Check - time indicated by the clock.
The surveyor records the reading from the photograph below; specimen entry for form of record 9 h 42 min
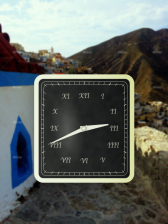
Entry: 2 h 41 min
